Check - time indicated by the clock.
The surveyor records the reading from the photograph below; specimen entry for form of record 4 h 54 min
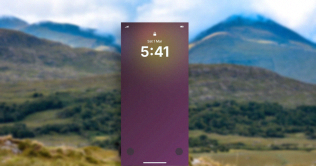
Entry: 5 h 41 min
